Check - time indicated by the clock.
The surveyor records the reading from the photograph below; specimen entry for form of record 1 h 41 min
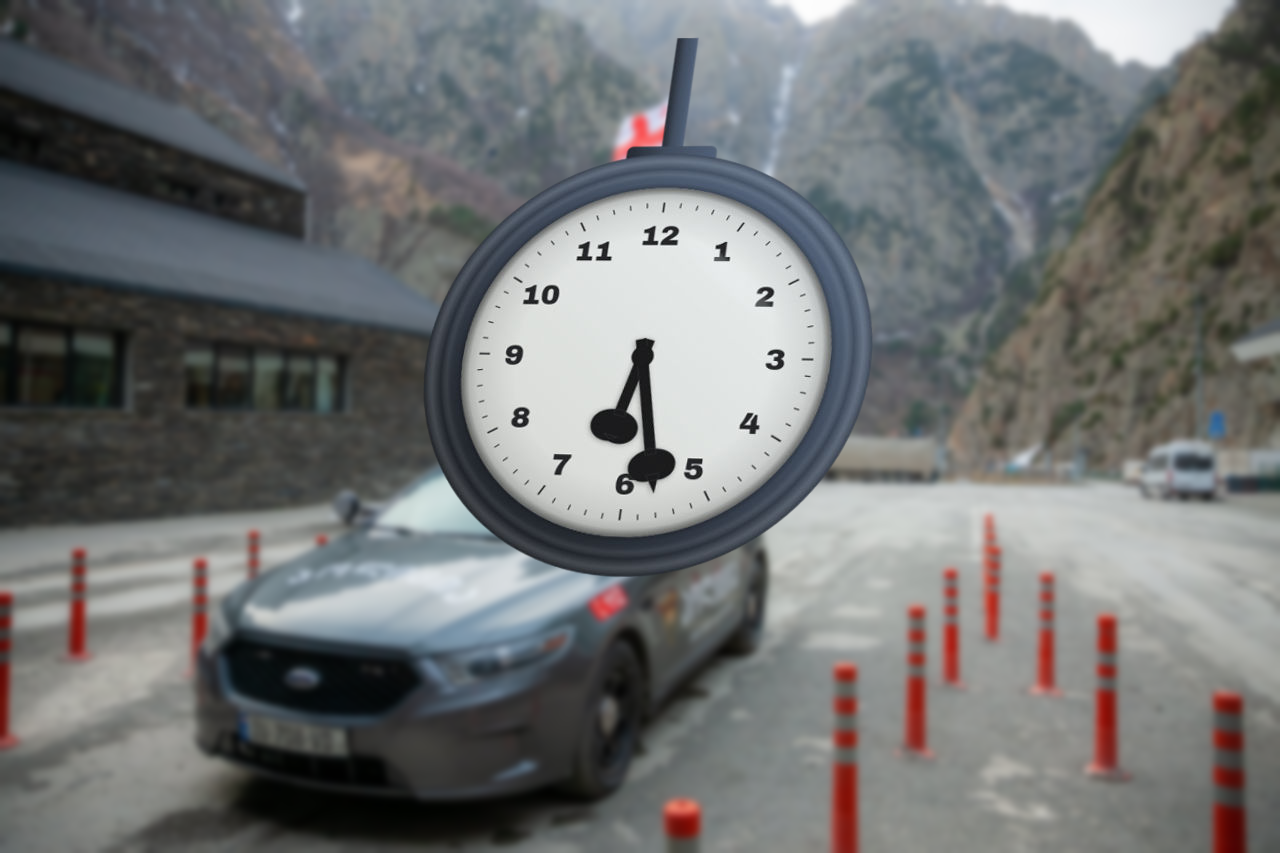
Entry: 6 h 28 min
